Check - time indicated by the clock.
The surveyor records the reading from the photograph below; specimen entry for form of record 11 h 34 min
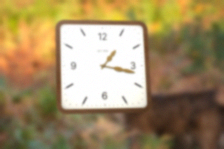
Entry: 1 h 17 min
